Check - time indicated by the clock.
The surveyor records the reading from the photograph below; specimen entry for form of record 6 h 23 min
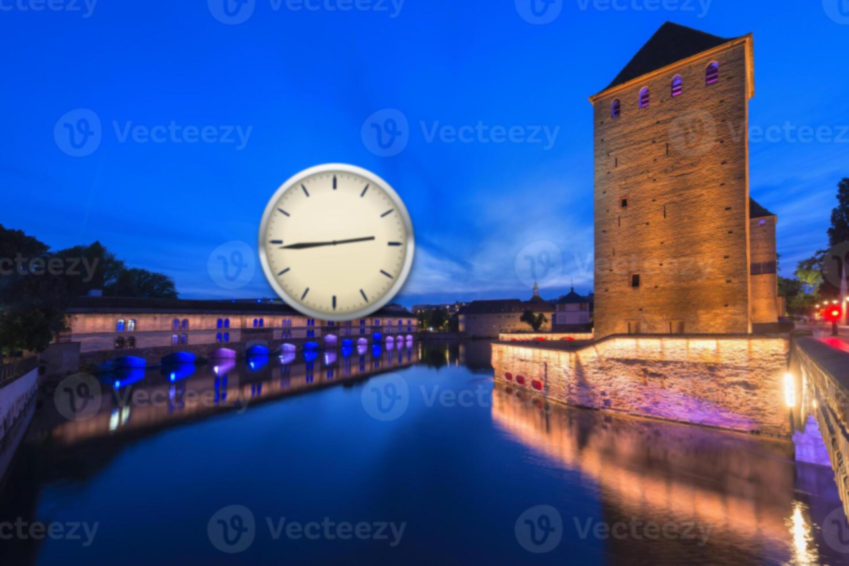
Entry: 2 h 44 min
